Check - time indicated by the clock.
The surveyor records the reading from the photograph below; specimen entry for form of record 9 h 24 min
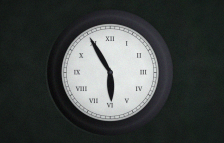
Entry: 5 h 55 min
